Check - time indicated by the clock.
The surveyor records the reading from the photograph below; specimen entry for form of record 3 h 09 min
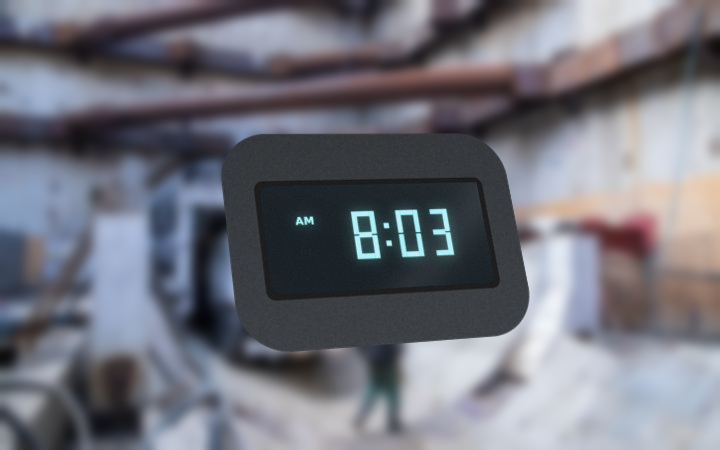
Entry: 8 h 03 min
